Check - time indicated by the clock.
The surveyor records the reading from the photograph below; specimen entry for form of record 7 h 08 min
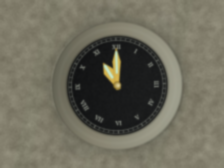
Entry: 11 h 00 min
